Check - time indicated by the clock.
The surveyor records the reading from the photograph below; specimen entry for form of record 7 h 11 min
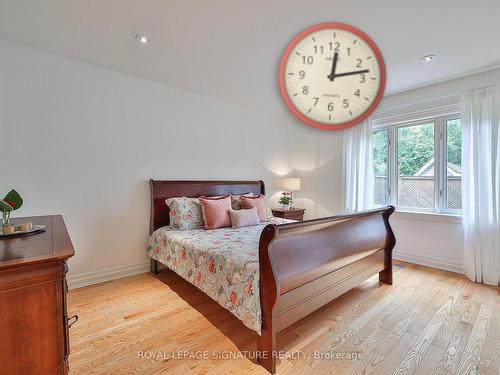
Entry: 12 h 13 min
